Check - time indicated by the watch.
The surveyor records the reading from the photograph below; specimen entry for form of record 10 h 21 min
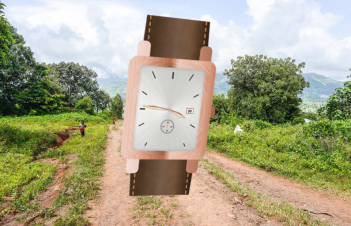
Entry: 3 h 46 min
